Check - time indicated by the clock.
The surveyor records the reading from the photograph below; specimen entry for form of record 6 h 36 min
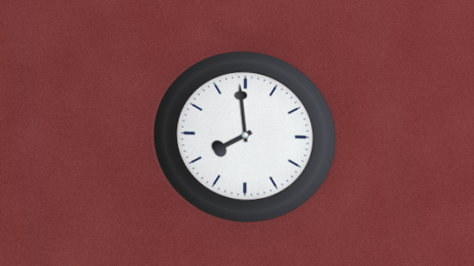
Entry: 7 h 59 min
